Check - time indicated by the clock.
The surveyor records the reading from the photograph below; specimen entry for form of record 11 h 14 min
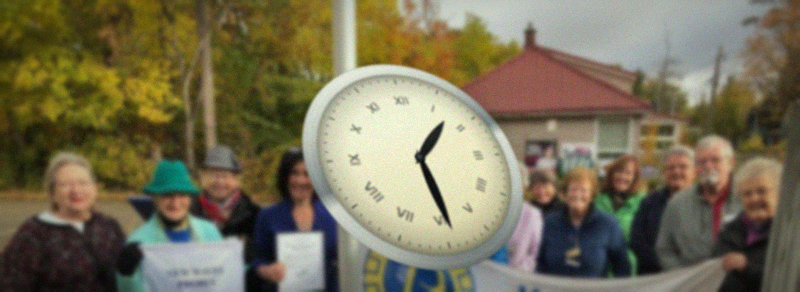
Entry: 1 h 29 min
